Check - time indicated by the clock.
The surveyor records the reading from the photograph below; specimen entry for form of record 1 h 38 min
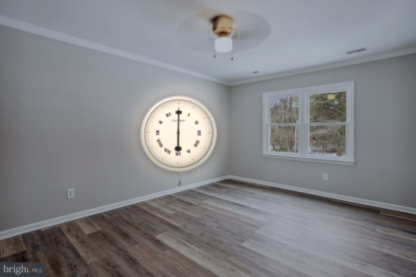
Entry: 6 h 00 min
